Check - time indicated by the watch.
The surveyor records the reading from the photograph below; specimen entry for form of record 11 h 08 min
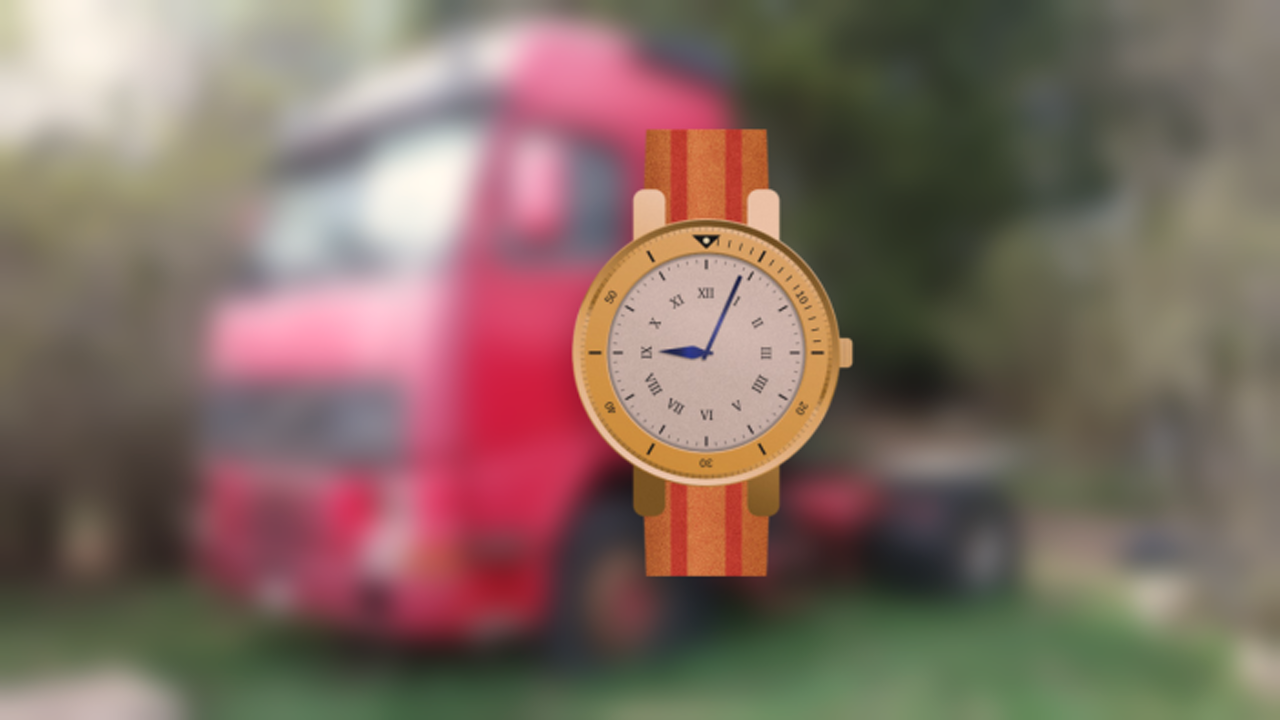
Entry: 9 h 04 min
